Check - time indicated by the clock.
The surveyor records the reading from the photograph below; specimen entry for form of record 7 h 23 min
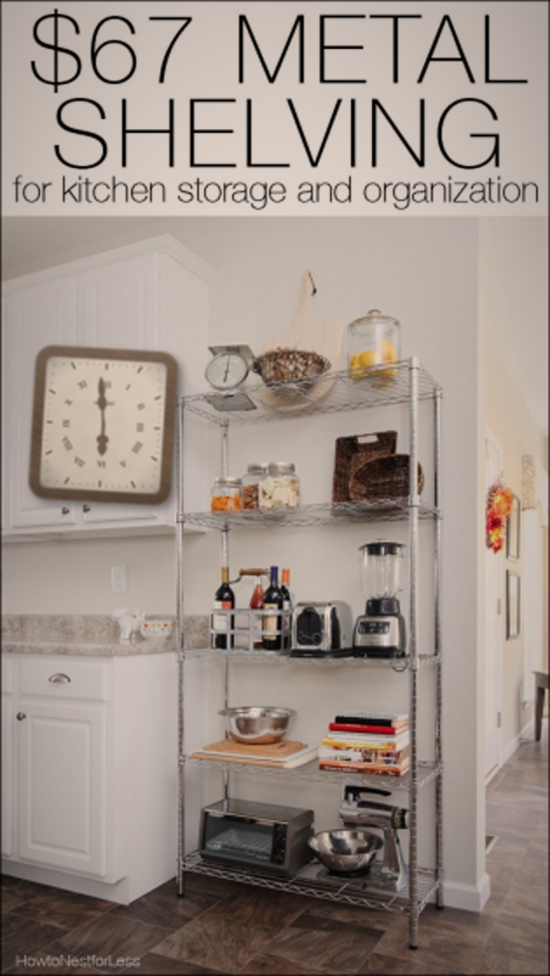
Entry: 5 h 59 min
